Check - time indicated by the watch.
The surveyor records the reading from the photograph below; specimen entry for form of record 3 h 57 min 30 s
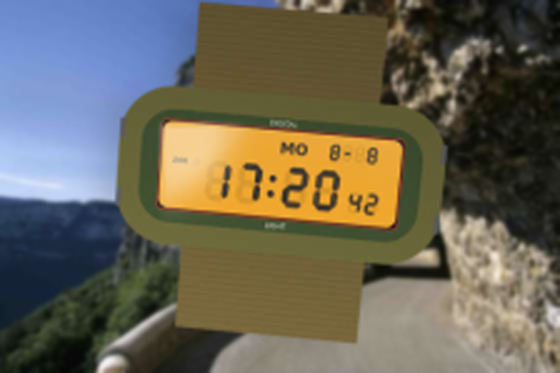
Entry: 17 h 20 min 42 s
